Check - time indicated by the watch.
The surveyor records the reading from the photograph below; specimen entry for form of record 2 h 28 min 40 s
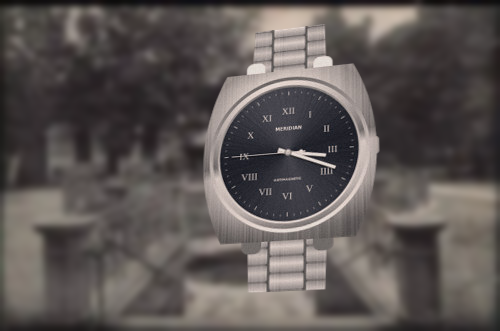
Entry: 3 h 18 min 45 s
